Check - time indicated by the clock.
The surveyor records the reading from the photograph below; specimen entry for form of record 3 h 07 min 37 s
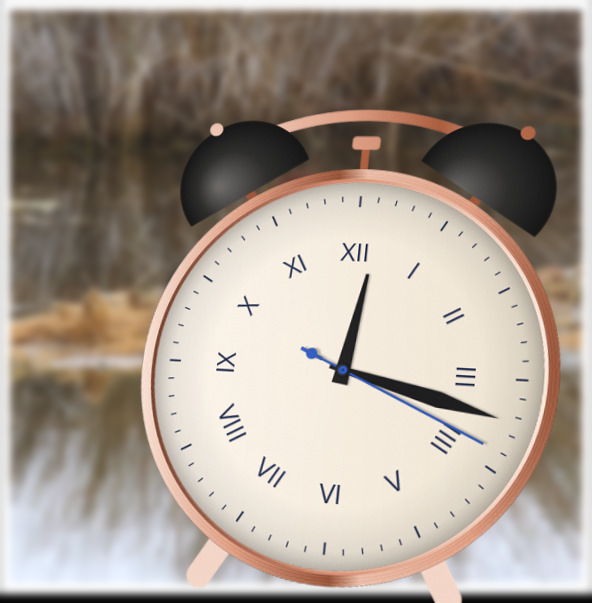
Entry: 12 h 17 min 19 s
